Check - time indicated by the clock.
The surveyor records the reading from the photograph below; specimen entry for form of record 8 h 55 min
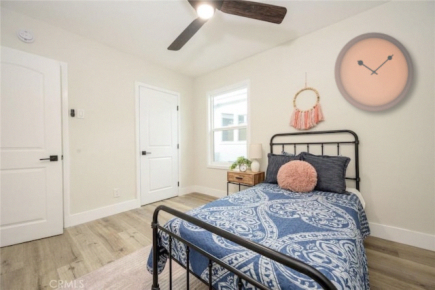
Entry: 10 h 08 min
